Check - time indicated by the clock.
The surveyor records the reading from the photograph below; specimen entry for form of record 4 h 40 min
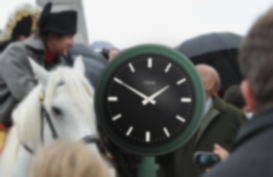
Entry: 1 h 50 min
